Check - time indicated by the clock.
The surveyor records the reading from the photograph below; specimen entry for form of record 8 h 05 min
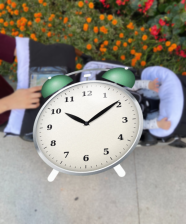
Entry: 10 h 09 min
